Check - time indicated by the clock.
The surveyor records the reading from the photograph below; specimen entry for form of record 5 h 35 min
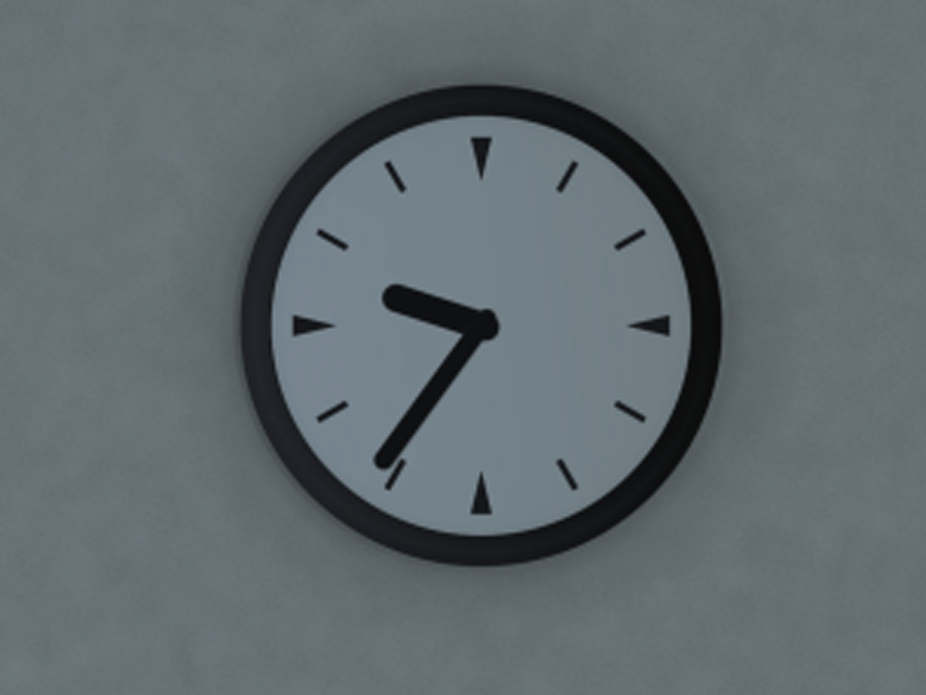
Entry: 9 h 36 min
